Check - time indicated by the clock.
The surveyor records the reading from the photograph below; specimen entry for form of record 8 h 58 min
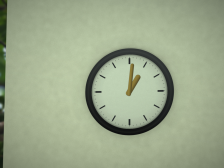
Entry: 1 h 01 min
